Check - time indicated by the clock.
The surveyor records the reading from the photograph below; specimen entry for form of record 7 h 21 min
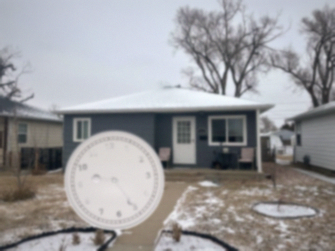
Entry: 9 h 25 min
